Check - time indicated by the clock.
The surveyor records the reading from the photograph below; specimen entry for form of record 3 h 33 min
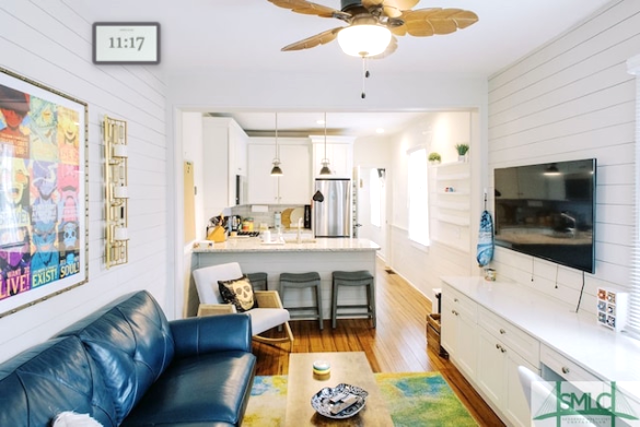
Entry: 11 h 17 min
